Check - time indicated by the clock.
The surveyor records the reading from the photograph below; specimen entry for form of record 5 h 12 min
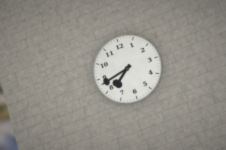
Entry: 7 h 43 min
